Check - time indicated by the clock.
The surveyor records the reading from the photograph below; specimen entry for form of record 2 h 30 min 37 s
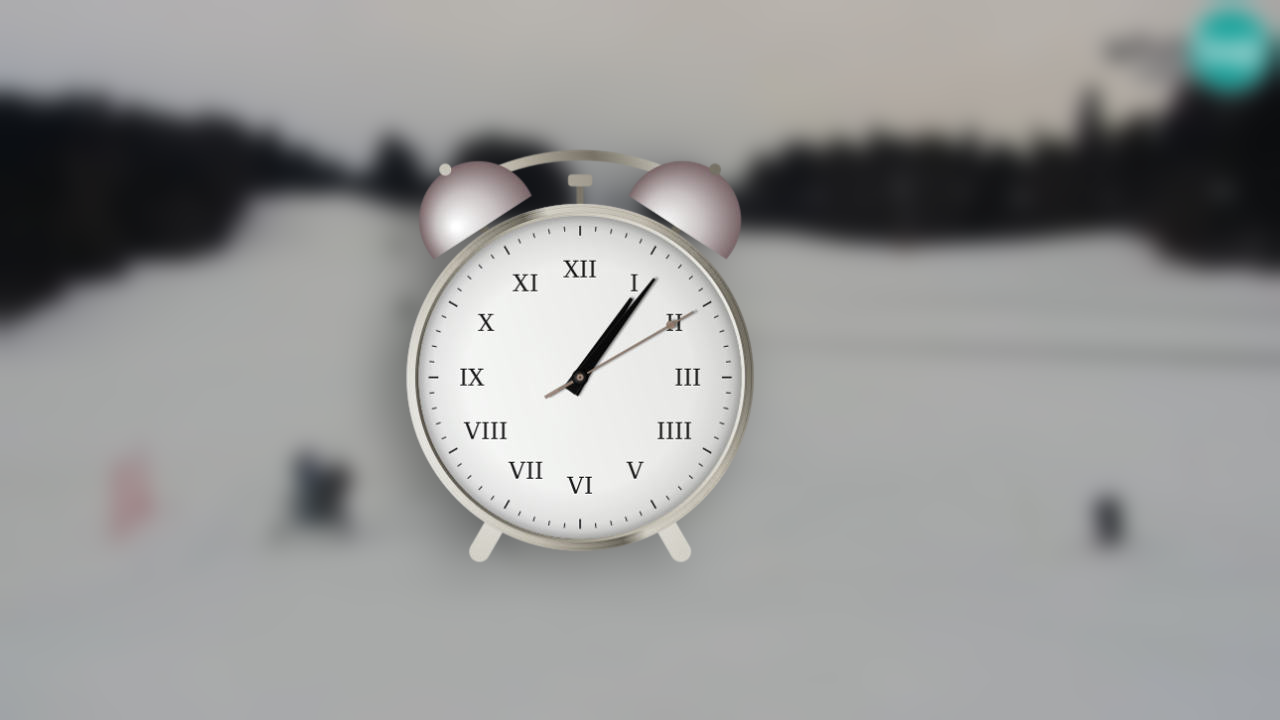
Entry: 1 h 06 min 10 s
